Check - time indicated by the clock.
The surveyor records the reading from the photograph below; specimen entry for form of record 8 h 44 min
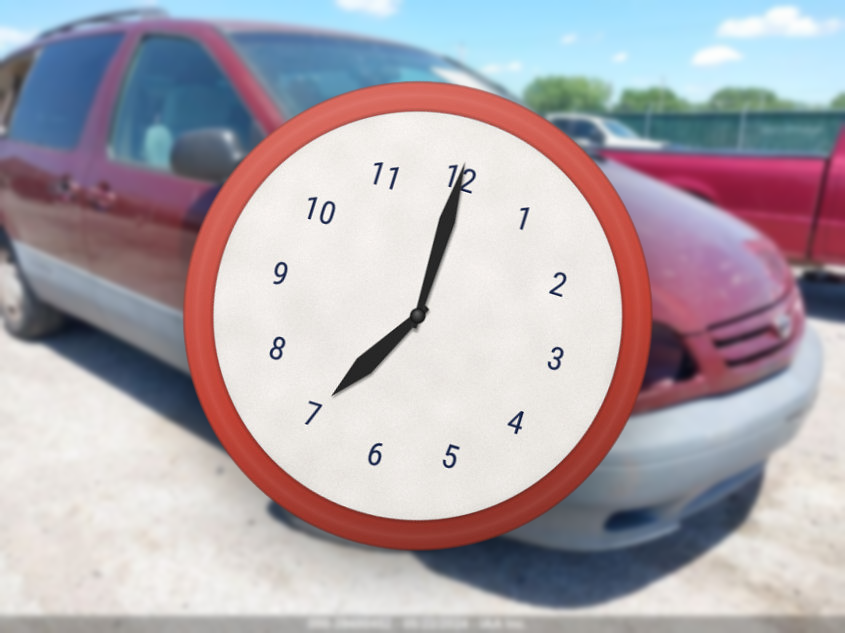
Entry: 7 h 00 min
